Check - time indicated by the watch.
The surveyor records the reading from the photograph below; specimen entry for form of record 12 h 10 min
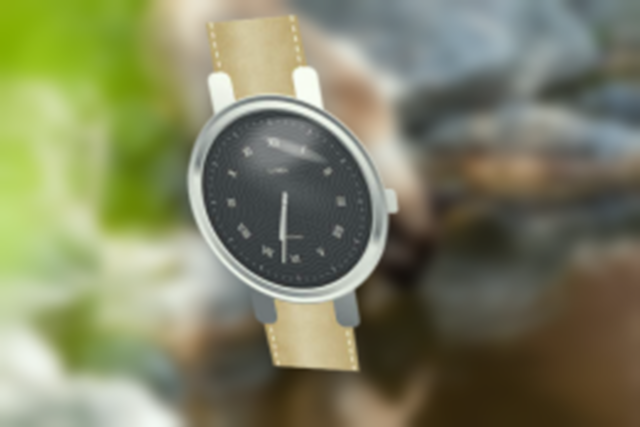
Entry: 6 h 32 min
